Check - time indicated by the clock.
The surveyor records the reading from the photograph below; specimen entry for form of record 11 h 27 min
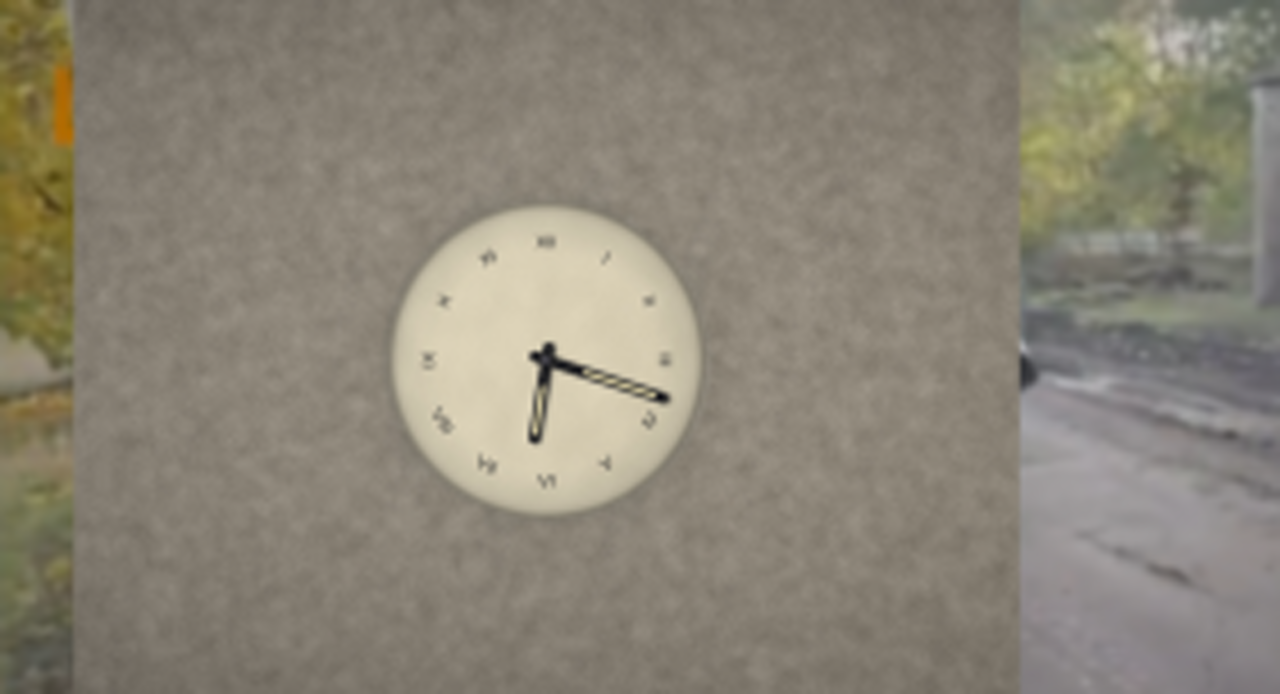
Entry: 6 h 18 min
